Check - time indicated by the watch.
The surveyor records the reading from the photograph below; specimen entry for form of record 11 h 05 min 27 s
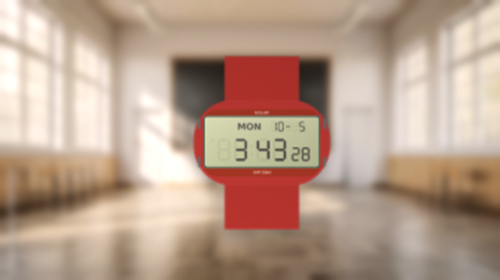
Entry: 3 h 43 min 28 s
